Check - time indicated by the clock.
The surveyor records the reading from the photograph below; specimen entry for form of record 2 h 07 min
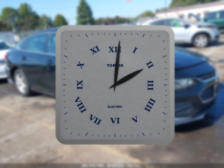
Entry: 2 h 01 min
